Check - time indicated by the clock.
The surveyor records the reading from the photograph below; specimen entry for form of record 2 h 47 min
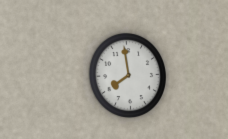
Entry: 7 h 59 min
